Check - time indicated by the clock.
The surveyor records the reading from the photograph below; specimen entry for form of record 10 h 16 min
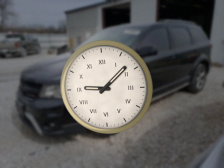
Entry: 9 h 08 min
